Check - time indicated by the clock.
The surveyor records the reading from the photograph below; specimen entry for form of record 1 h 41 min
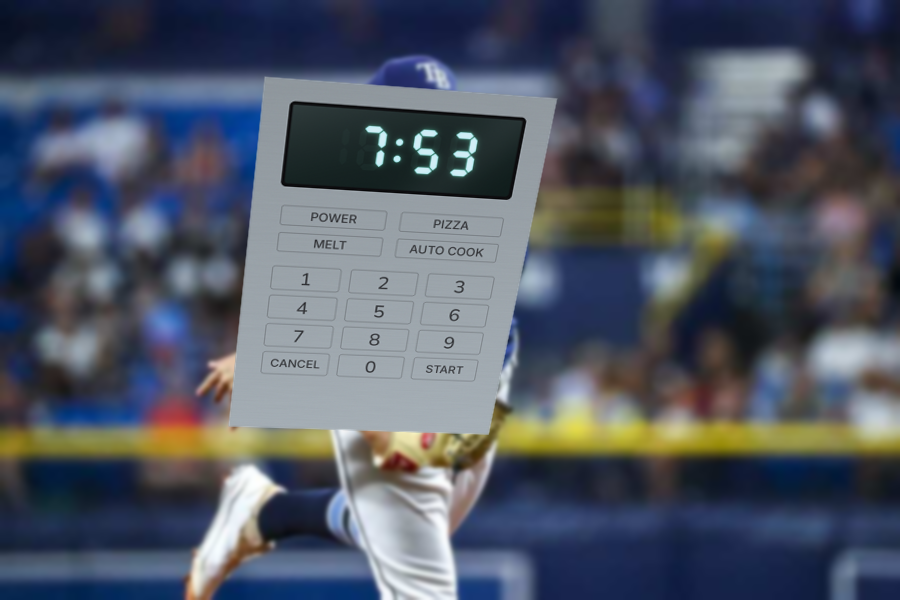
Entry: 7 h 53 min
